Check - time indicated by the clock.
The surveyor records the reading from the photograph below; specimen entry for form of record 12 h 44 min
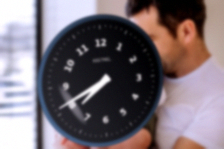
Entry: 7 h 41 min
